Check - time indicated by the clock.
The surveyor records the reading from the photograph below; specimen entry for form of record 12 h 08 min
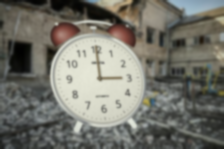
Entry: 3 h 00 min
